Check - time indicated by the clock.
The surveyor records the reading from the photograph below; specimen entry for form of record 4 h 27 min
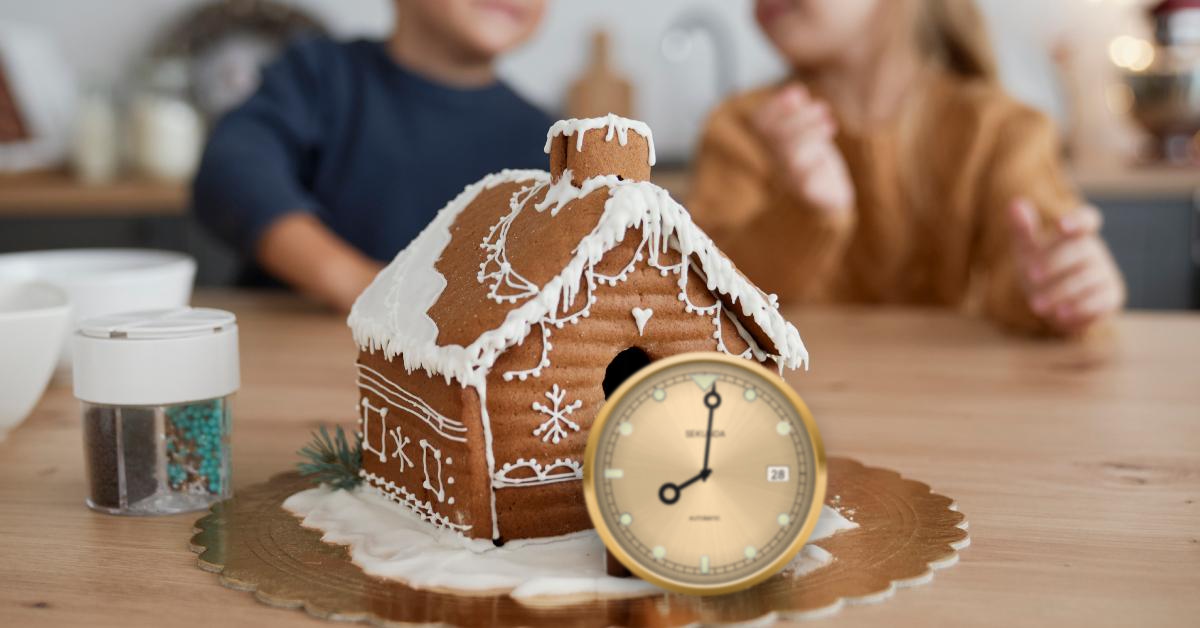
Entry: 8 h 01 min
